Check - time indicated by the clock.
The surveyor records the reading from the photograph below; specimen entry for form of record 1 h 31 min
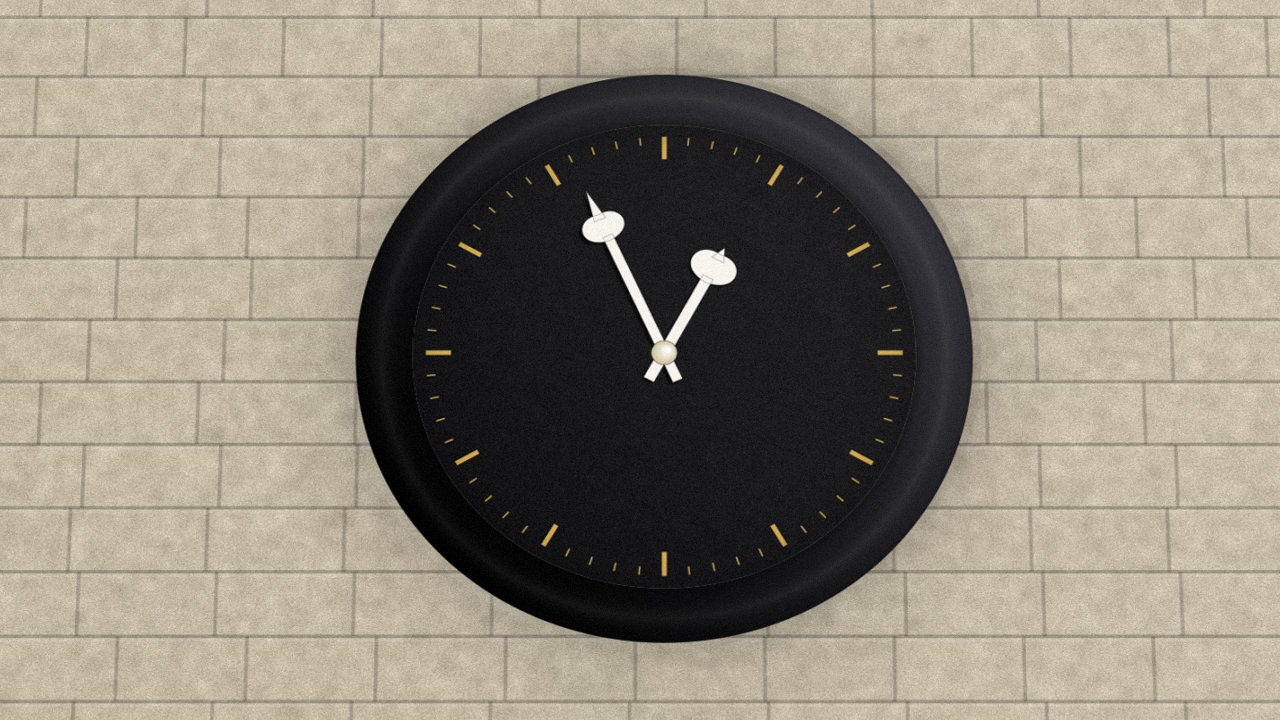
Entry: 12 h 56 min
